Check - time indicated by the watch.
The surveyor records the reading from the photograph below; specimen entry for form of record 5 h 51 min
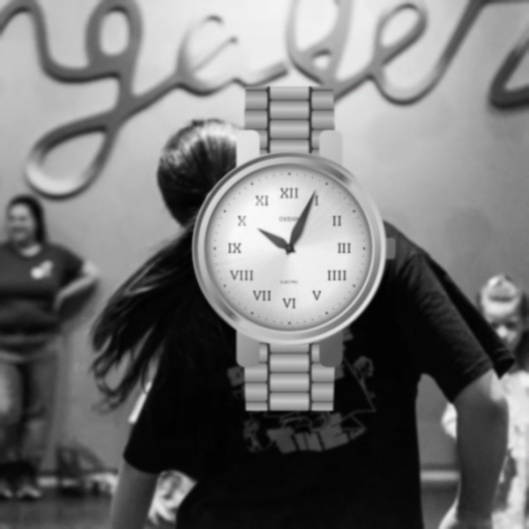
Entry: 10 h 04 min
